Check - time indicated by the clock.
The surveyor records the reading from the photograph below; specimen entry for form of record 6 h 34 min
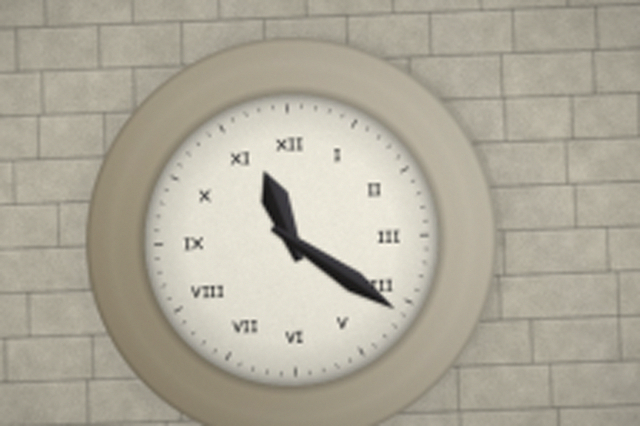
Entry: 11 h 21 min
